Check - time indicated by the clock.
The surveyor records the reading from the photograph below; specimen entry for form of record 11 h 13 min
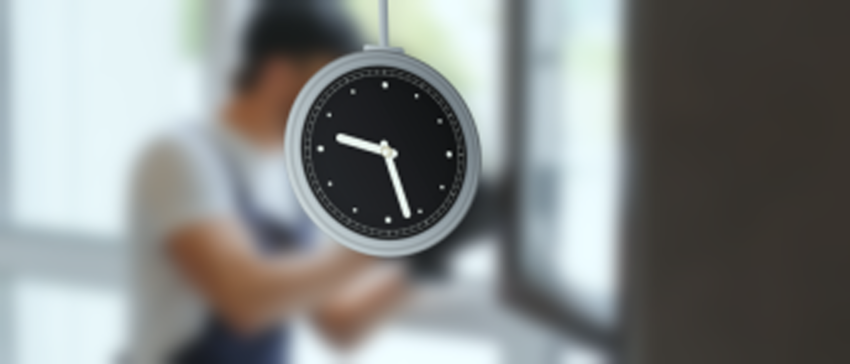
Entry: 9 h 27 min
